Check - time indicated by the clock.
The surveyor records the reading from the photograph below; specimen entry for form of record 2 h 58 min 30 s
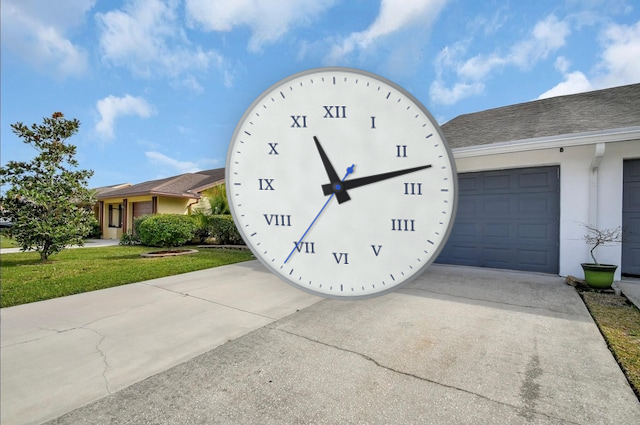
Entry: 11 h 12 min 36 s
